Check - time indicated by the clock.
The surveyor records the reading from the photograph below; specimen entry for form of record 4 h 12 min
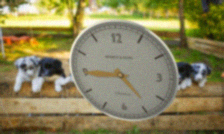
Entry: 4 h 45 min
